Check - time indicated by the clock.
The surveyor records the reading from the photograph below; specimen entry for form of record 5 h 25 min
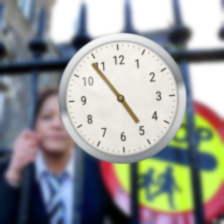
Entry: 4 h 54 min
